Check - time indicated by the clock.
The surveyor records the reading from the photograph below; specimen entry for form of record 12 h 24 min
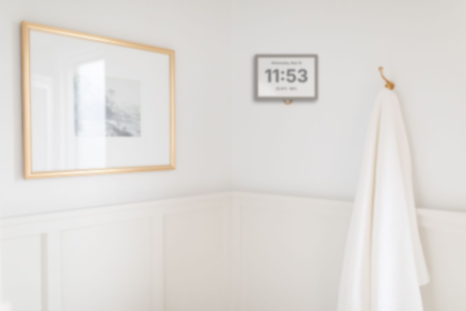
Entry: 11 h 53 min
